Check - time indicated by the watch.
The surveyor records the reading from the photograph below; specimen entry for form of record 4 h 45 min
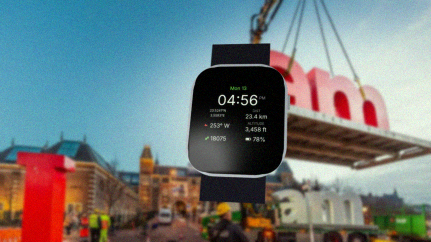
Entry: 4 h 56 min
